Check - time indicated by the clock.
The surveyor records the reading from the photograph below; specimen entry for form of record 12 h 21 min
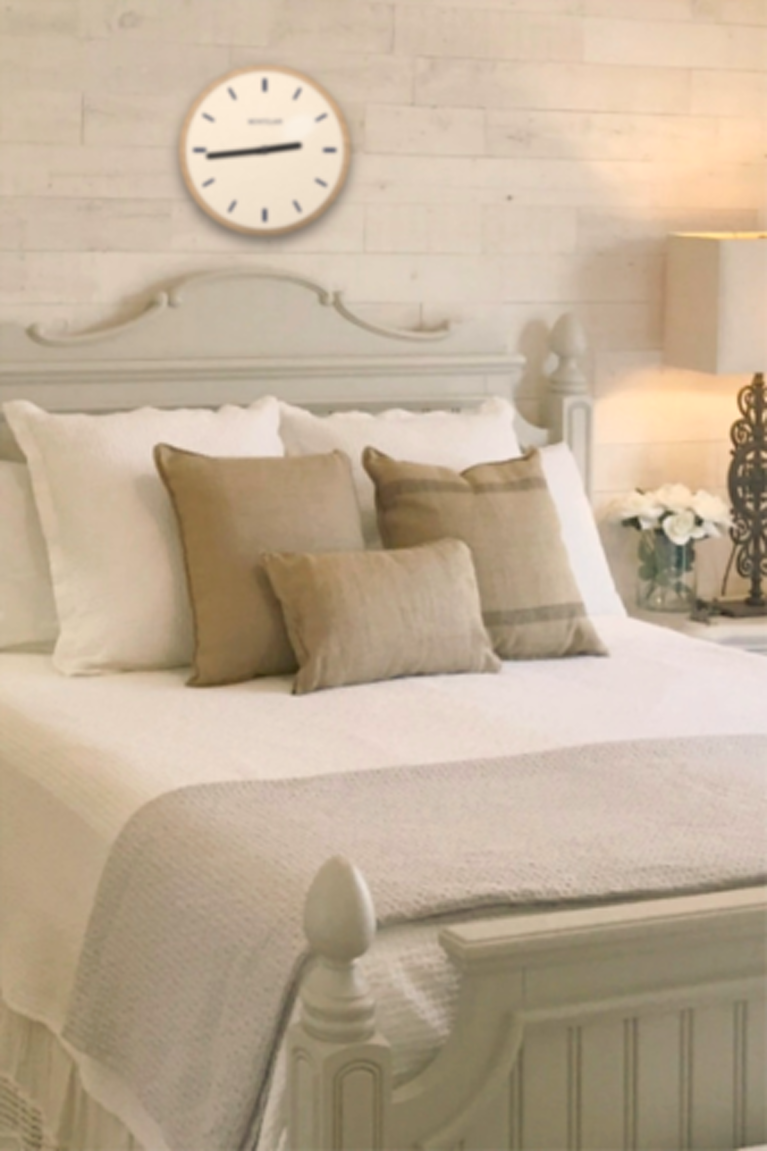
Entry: 2 h 44 min
